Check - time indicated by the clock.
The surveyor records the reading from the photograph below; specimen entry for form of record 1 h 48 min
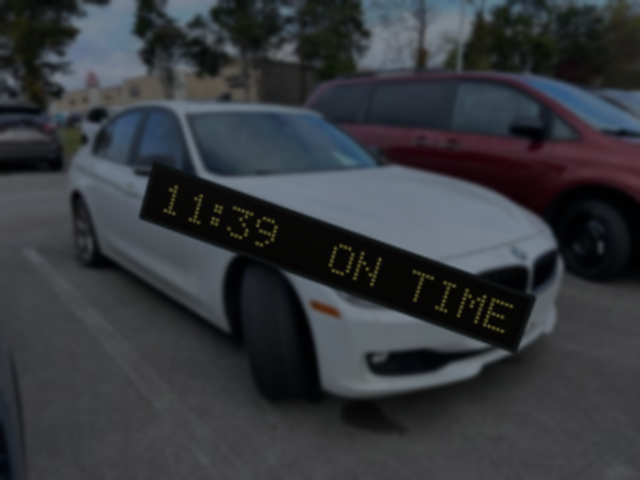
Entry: 11 h 39 min
